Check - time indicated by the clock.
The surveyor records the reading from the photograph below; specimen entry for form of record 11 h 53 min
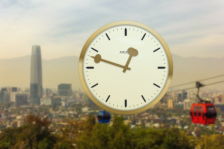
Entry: 12 h 48 min
